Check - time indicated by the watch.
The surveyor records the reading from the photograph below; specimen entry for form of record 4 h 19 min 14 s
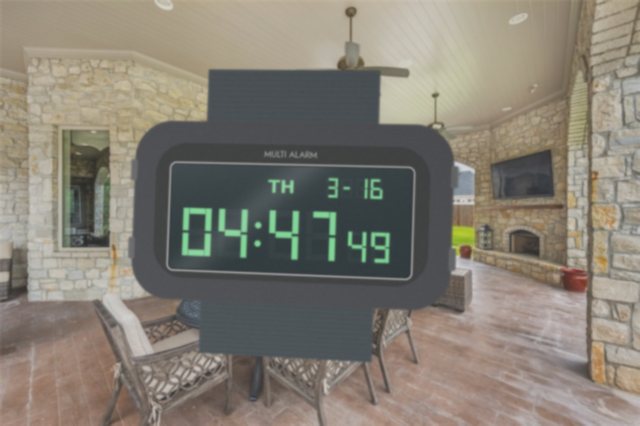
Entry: 4 h 47 min 49 s
